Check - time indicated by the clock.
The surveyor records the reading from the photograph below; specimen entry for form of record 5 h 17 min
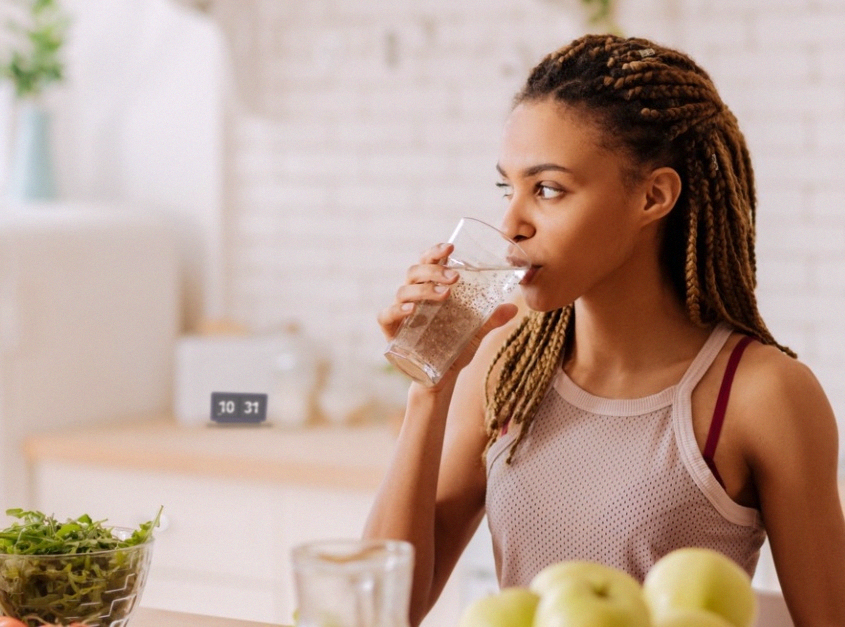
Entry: 10 h 31 min
